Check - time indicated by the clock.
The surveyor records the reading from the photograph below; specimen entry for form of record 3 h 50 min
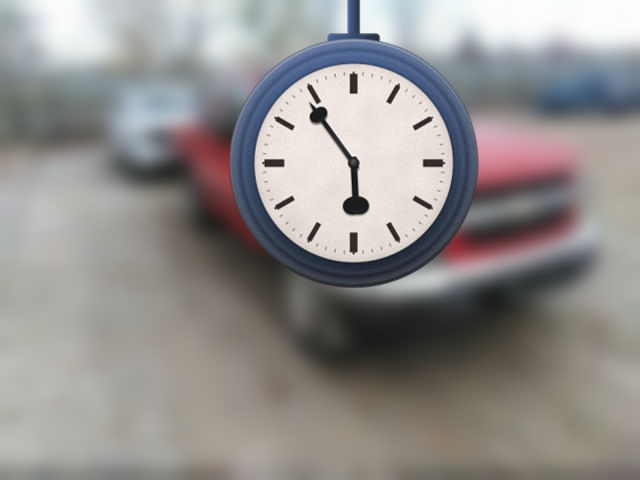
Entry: 5 h 54 min
